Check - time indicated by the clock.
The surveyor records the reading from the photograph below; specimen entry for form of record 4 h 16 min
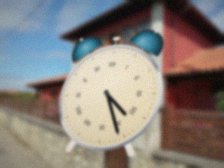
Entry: 4 h 26 min
